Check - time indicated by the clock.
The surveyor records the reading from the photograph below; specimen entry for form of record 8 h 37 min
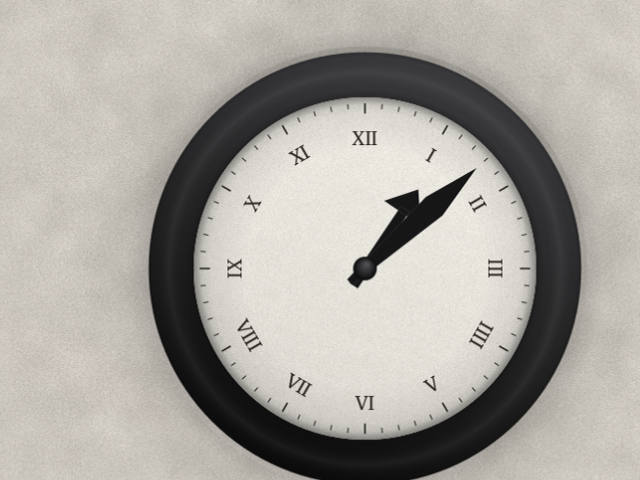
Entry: 1 h 08 min
